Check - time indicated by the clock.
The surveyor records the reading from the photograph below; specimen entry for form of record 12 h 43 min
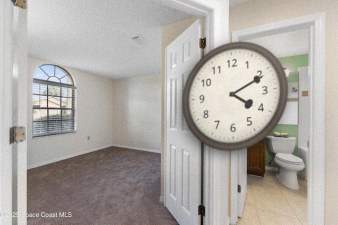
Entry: 4 h 11 min
